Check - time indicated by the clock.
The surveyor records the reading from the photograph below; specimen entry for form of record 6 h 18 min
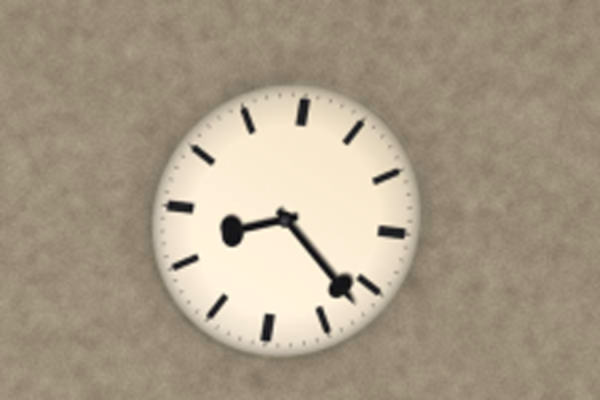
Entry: 8 h 22 min
